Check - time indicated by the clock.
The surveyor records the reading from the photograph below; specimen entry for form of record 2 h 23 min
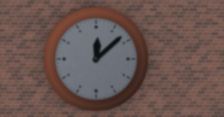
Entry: 12 h 08 min
